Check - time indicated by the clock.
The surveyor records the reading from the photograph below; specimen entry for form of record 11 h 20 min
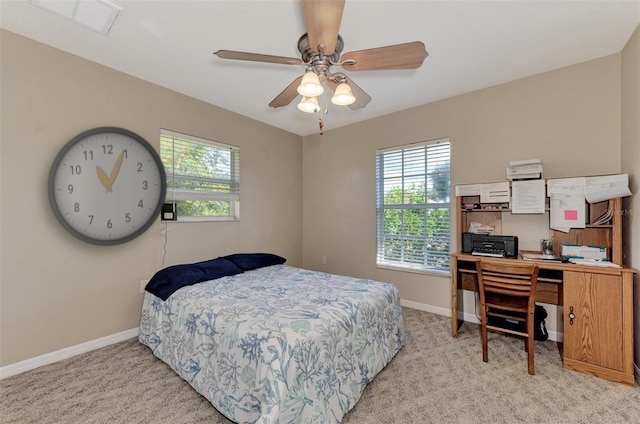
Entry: 11 h 04 min
